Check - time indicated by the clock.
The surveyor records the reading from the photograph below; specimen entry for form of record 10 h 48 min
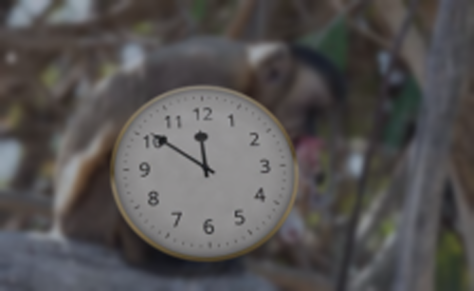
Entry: 11 h 51 min
